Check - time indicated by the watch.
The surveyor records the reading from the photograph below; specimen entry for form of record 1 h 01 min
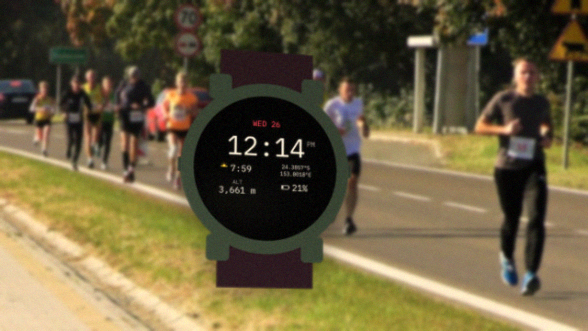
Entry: 12 h 14 min
